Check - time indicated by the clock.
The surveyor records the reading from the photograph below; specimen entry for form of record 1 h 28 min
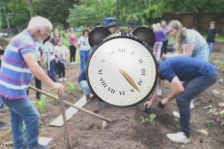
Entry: 4 h 23 min
